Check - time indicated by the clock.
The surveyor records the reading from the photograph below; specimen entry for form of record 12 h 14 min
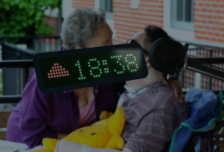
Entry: 18 h 38 min
